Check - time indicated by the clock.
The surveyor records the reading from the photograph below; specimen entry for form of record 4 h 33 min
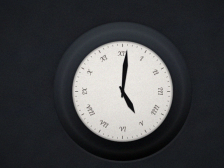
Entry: 5 h 01 min
